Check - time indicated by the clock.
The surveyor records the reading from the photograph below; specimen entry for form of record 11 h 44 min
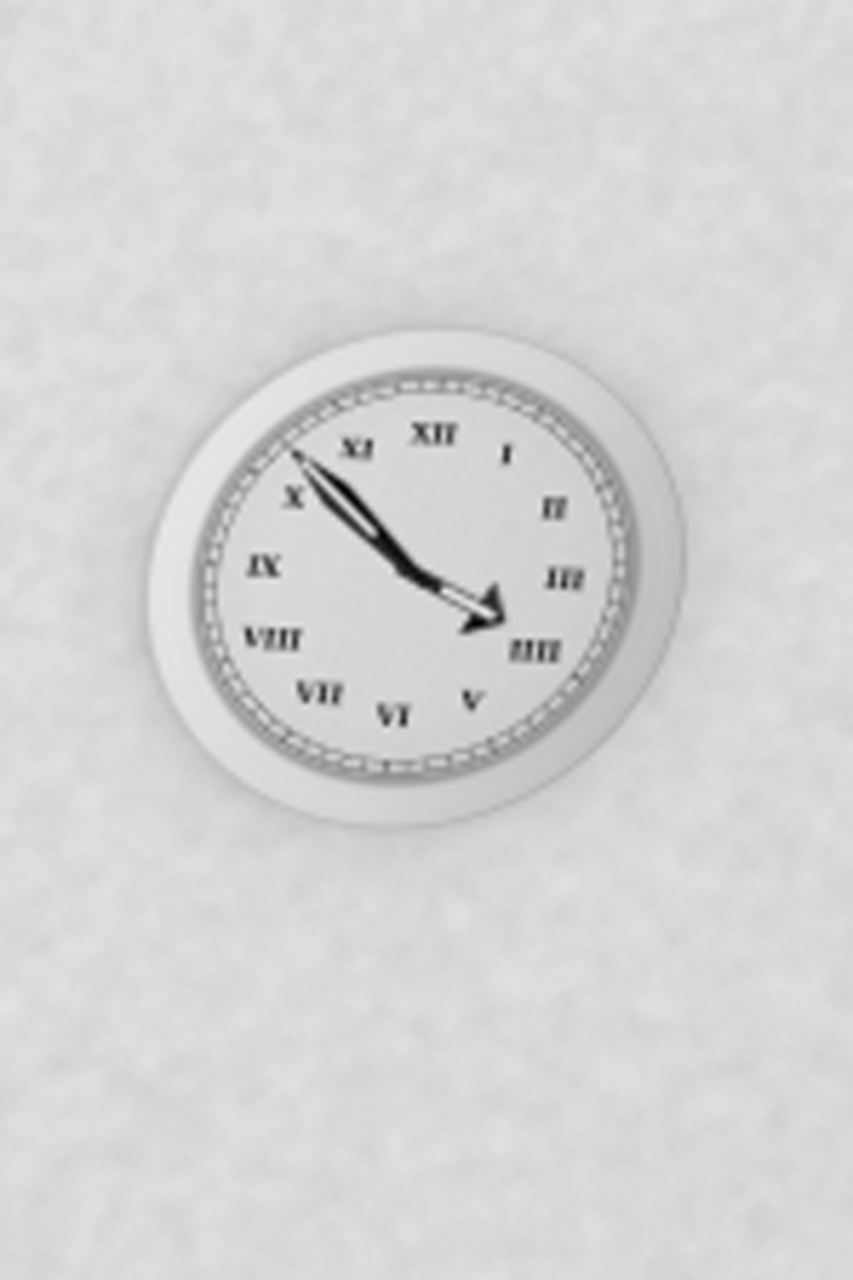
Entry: 3 h 52 min
